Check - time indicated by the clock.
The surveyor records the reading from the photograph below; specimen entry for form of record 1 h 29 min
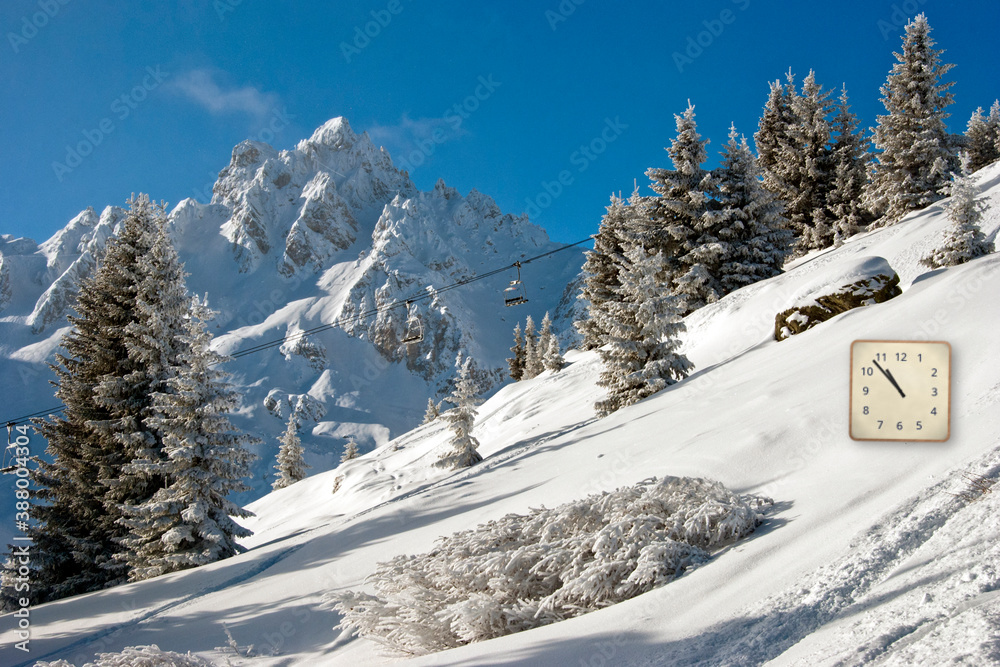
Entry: 10 h 53 min
